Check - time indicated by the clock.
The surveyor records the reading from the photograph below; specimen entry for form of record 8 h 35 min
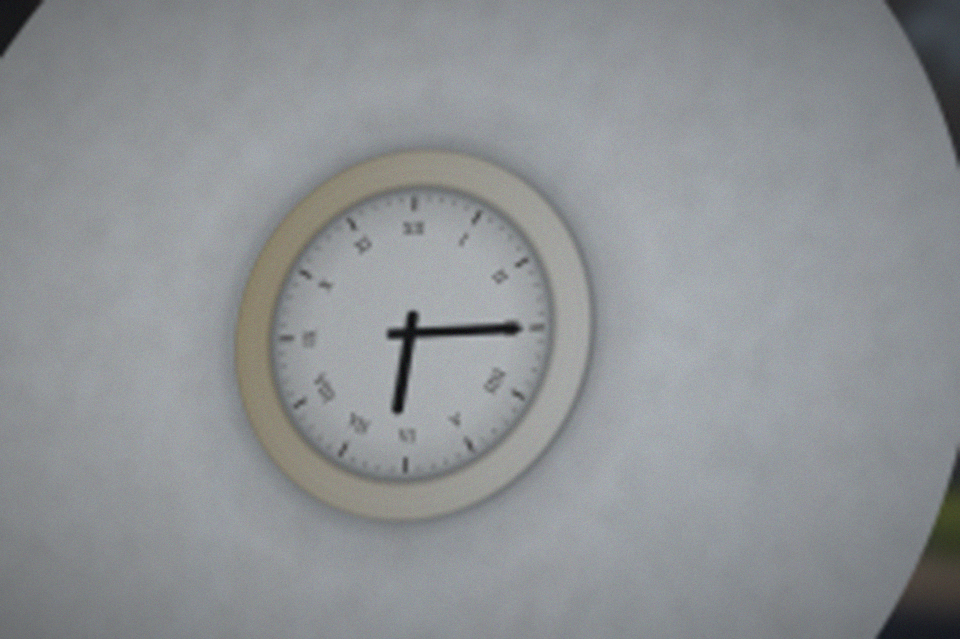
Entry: 6 h 15 min
